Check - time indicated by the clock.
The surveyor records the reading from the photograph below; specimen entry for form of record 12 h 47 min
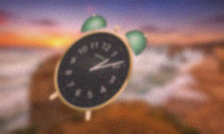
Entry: 1 h 09 min
